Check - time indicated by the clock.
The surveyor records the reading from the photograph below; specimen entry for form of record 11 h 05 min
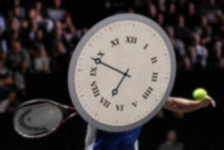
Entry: 6 h 48 min
